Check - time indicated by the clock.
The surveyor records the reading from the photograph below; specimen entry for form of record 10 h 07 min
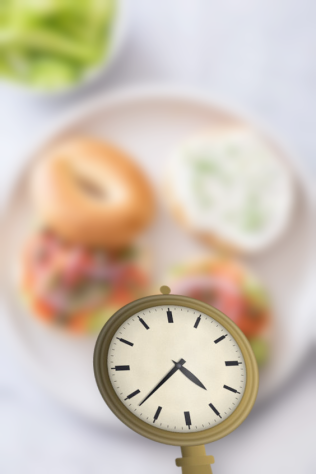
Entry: 4 h 38 min
